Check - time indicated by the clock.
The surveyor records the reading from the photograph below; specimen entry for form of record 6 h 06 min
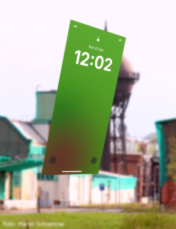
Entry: 12 h 02 min
